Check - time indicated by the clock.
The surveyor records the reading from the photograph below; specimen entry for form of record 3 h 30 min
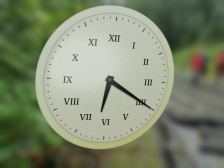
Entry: 6 h 20 min
